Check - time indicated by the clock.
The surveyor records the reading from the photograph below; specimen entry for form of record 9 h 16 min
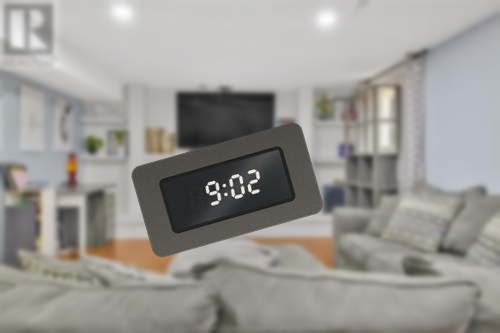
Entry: 9 h 02 min
